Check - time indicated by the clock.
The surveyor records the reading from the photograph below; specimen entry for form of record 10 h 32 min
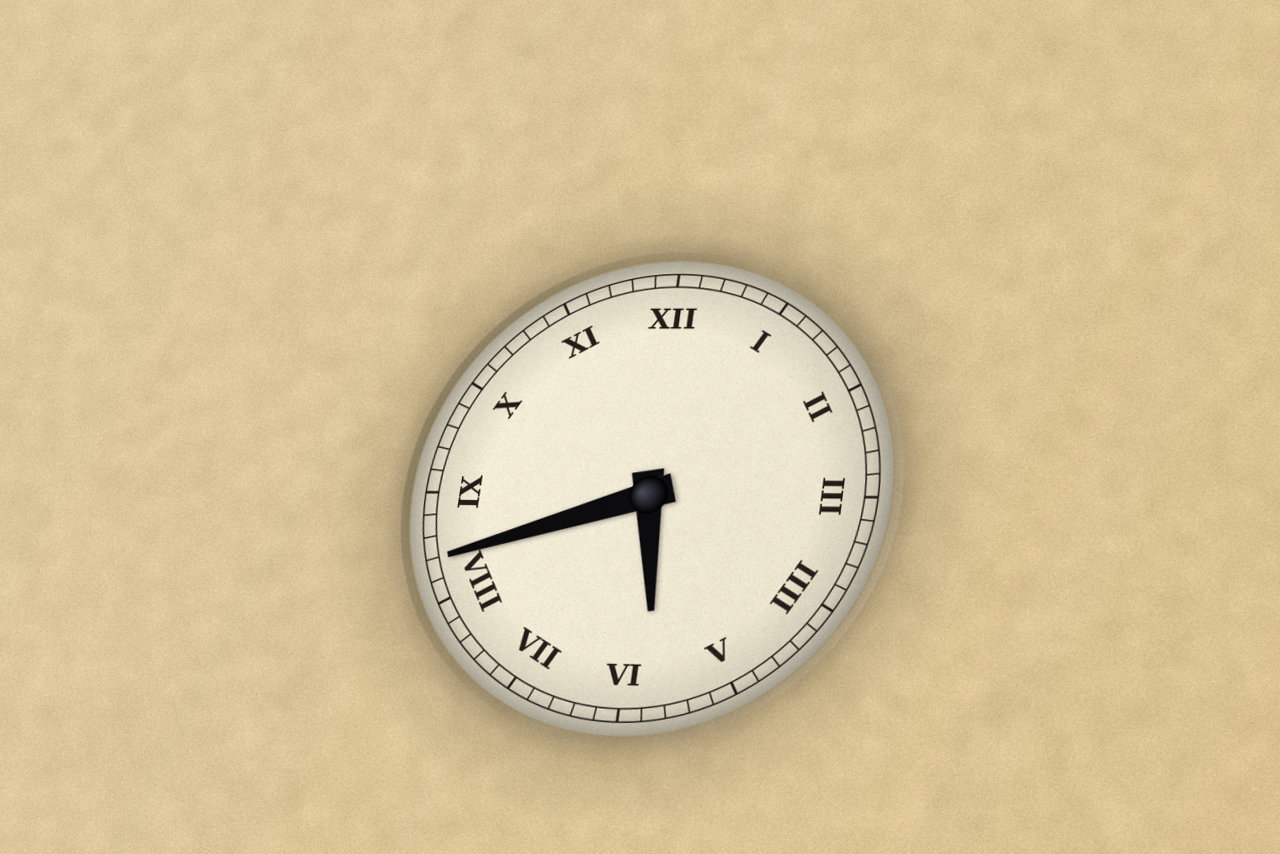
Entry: 5 h 42 min
